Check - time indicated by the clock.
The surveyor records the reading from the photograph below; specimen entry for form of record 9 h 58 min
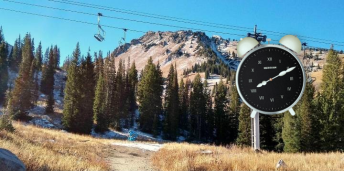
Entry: 8 h 11 min
